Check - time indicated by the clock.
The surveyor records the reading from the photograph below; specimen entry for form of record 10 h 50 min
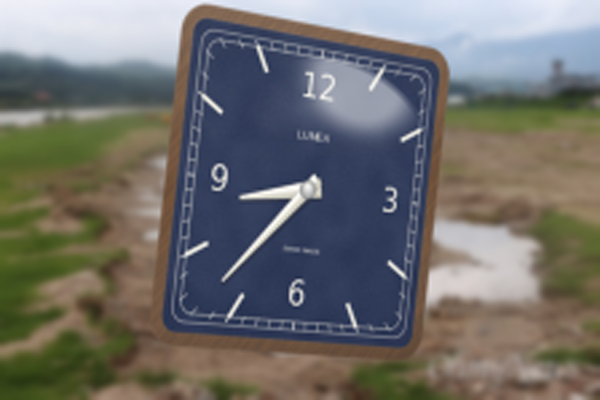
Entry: 8 h 37 min
